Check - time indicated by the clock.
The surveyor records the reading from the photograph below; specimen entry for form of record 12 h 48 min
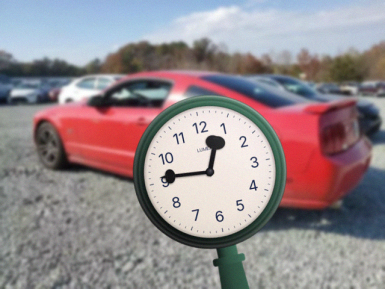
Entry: 12 h 46 min
